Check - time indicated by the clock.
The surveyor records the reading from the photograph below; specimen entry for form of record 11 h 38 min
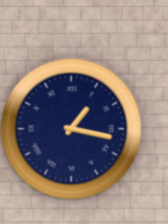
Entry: 1 h 17 min
